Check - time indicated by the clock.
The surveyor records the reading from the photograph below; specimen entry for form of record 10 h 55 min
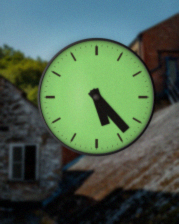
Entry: 5 h 23 min
